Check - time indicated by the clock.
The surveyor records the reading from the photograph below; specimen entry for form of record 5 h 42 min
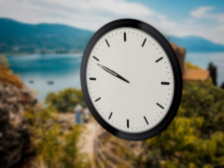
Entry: 9 h 49 min
